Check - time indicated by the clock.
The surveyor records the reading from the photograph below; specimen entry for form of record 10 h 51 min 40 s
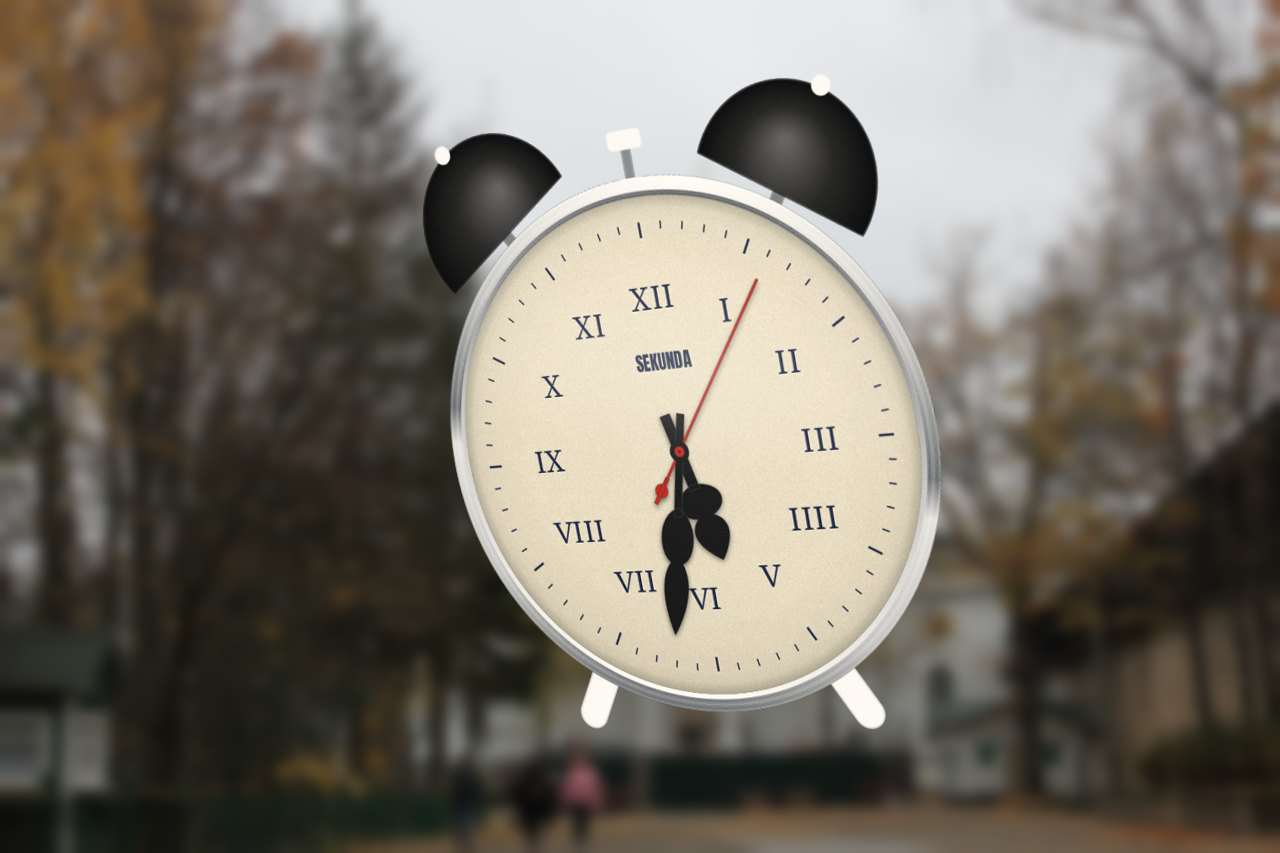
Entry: 5 h 32 min 06 s
